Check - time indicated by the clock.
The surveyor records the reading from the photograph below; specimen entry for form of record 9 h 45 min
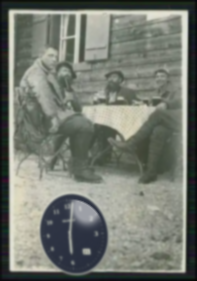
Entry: 6 h 02 min
